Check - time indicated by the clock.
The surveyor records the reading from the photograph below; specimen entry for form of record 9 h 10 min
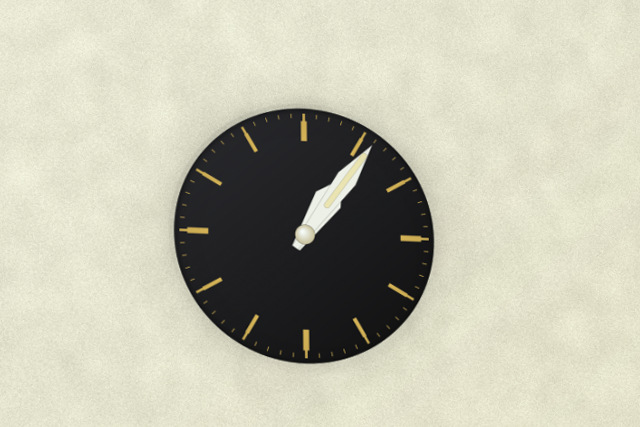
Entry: 1 h 06 min
